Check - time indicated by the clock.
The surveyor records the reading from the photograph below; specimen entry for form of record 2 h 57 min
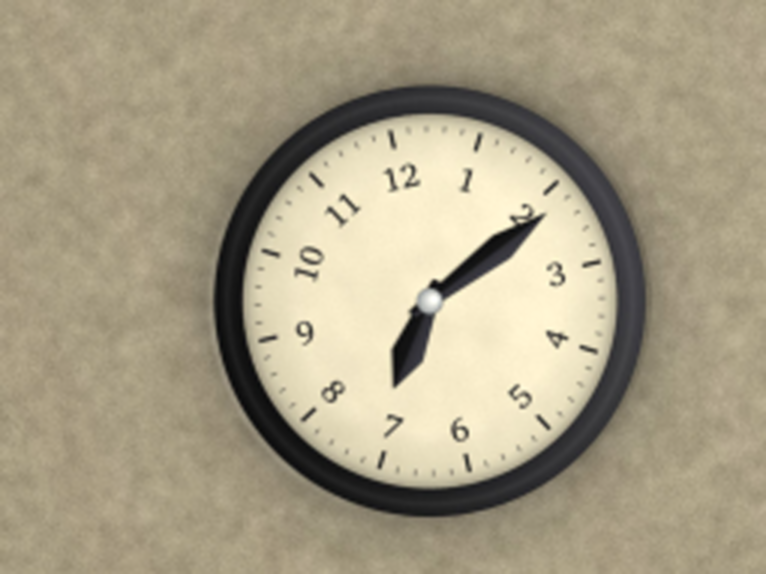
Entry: 7 h 11 min
